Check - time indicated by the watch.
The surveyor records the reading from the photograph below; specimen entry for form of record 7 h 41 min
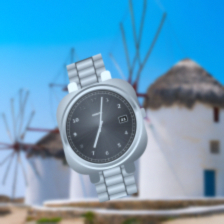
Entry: 7 h 03 min
